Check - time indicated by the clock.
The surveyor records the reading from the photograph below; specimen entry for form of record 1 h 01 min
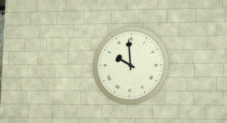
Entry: 9 h 59 min
